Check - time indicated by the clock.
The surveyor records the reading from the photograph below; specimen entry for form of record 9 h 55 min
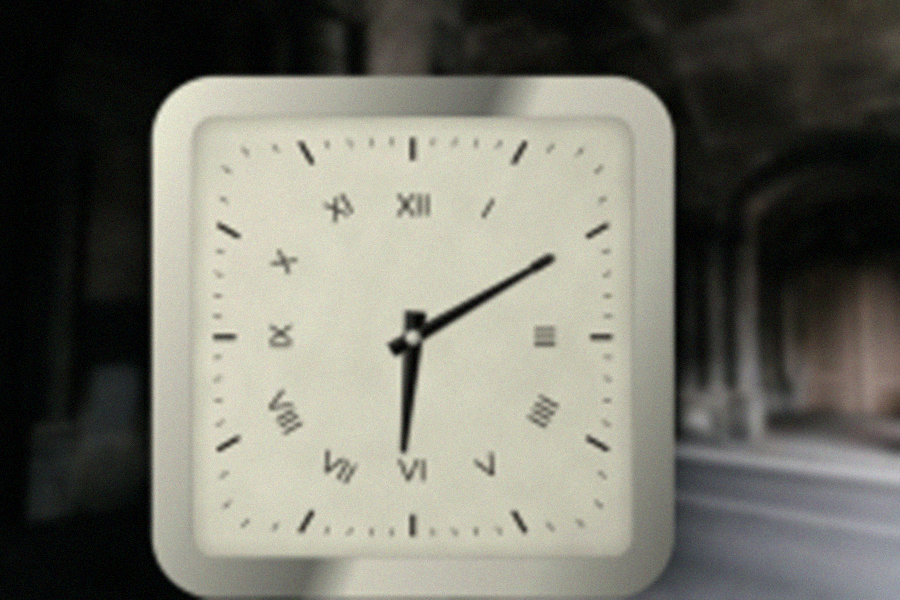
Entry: 6 h 10 min
